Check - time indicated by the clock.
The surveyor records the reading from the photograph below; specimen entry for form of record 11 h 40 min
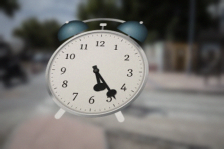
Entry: 5 h 24 min
